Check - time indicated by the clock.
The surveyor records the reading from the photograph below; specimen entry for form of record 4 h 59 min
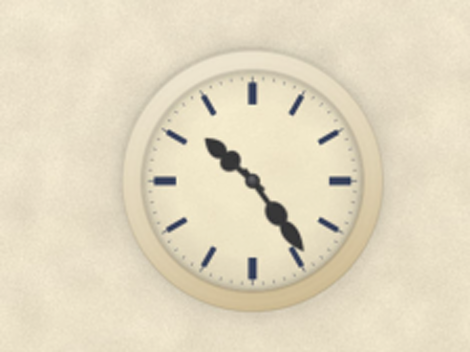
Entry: 10 h 24 min
